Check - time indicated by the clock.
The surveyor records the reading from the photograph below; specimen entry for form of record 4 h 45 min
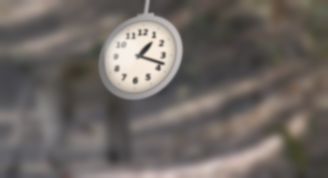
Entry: 1 h 18 min
